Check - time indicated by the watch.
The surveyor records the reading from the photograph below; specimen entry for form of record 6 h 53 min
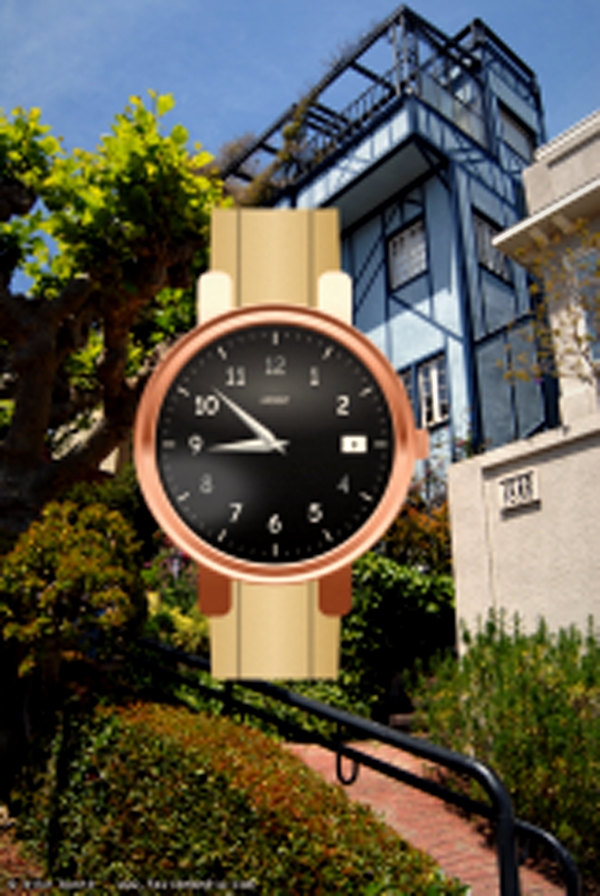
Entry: 8 h 52 min
